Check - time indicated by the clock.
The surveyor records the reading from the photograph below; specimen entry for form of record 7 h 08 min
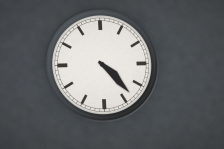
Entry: 4 h 23 min
